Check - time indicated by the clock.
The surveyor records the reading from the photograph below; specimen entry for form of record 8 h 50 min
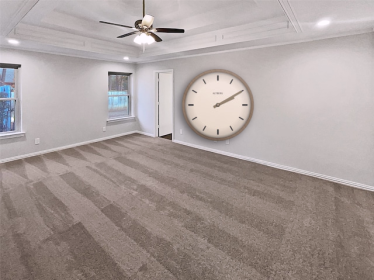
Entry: 2 h 10 min
